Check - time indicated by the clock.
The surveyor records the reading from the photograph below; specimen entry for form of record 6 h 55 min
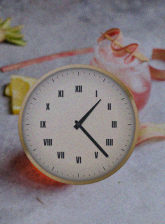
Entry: 1 h 23 min
